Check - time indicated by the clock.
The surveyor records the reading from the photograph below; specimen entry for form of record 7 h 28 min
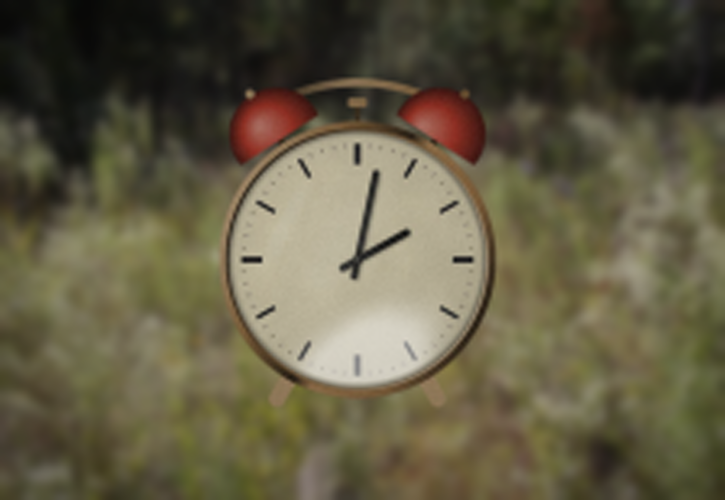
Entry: 2 h 02 min
